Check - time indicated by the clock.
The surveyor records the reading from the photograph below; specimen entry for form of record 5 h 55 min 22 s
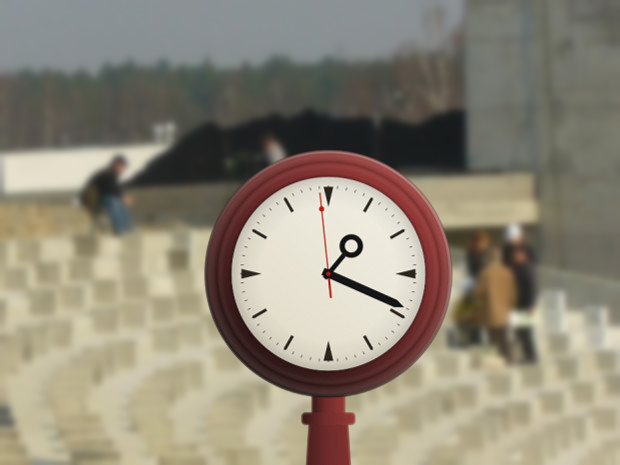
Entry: 1 h 18 min 59 s
